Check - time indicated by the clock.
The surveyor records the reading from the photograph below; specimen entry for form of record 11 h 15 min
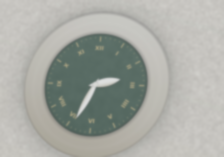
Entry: 2 h 34 min
